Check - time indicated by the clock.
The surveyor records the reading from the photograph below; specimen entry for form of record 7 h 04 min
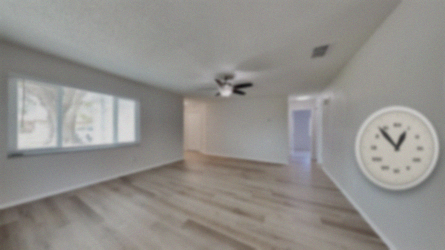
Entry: 12 h 53 min
